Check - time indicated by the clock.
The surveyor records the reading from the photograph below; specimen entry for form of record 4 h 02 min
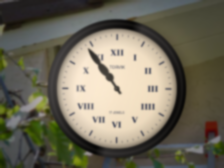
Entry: 10 h 54 min
